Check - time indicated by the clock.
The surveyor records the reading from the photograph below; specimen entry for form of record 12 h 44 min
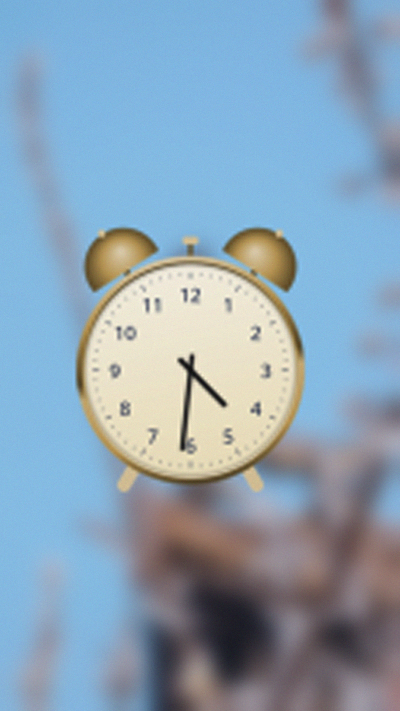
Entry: 4 h 31 min
